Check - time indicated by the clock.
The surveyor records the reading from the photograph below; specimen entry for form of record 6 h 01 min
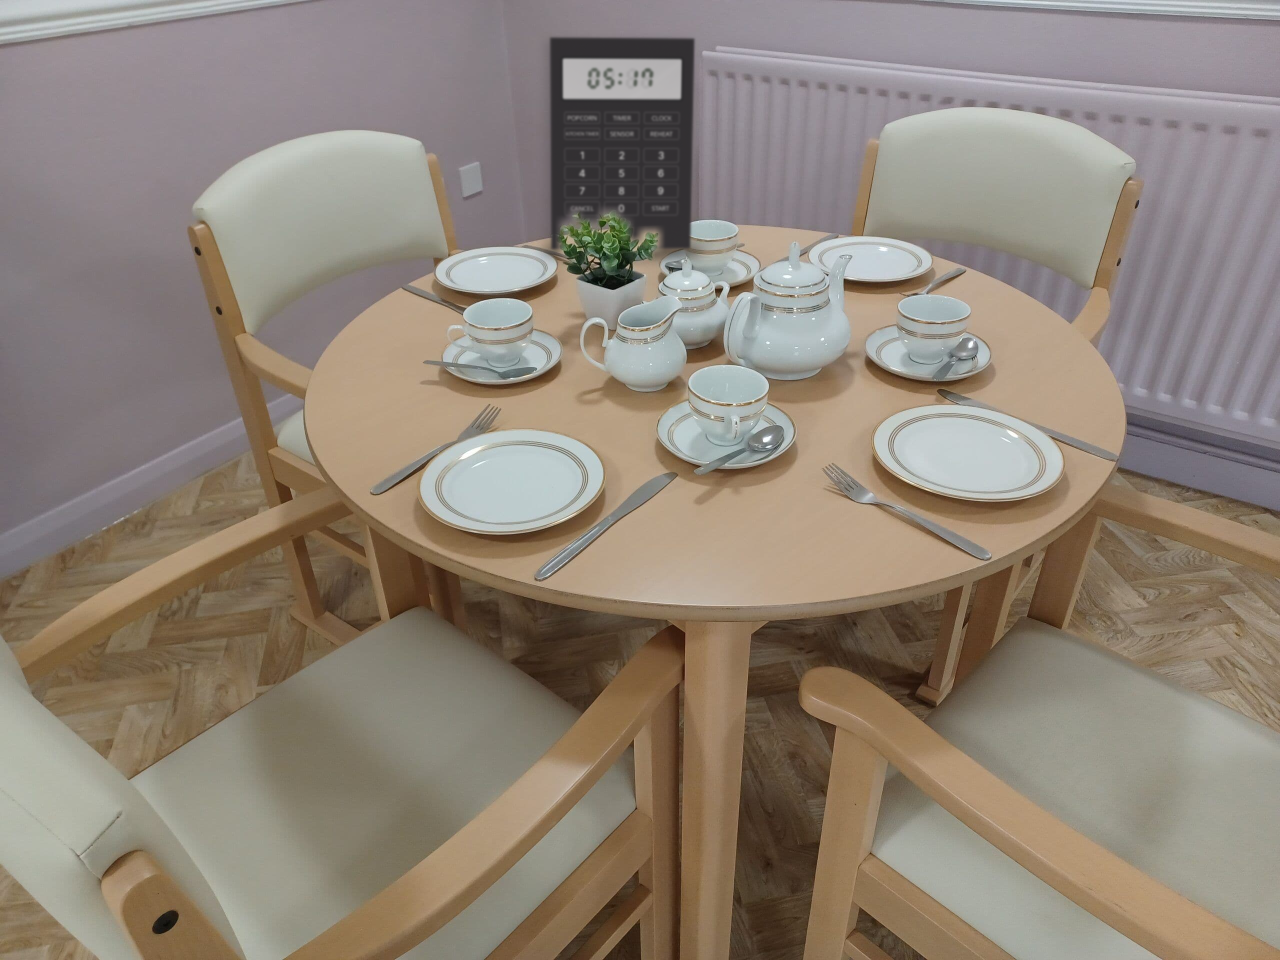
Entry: 5 h 17 min
